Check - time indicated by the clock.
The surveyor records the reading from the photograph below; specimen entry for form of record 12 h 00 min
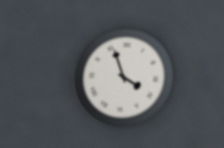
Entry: 3 h 56 min
